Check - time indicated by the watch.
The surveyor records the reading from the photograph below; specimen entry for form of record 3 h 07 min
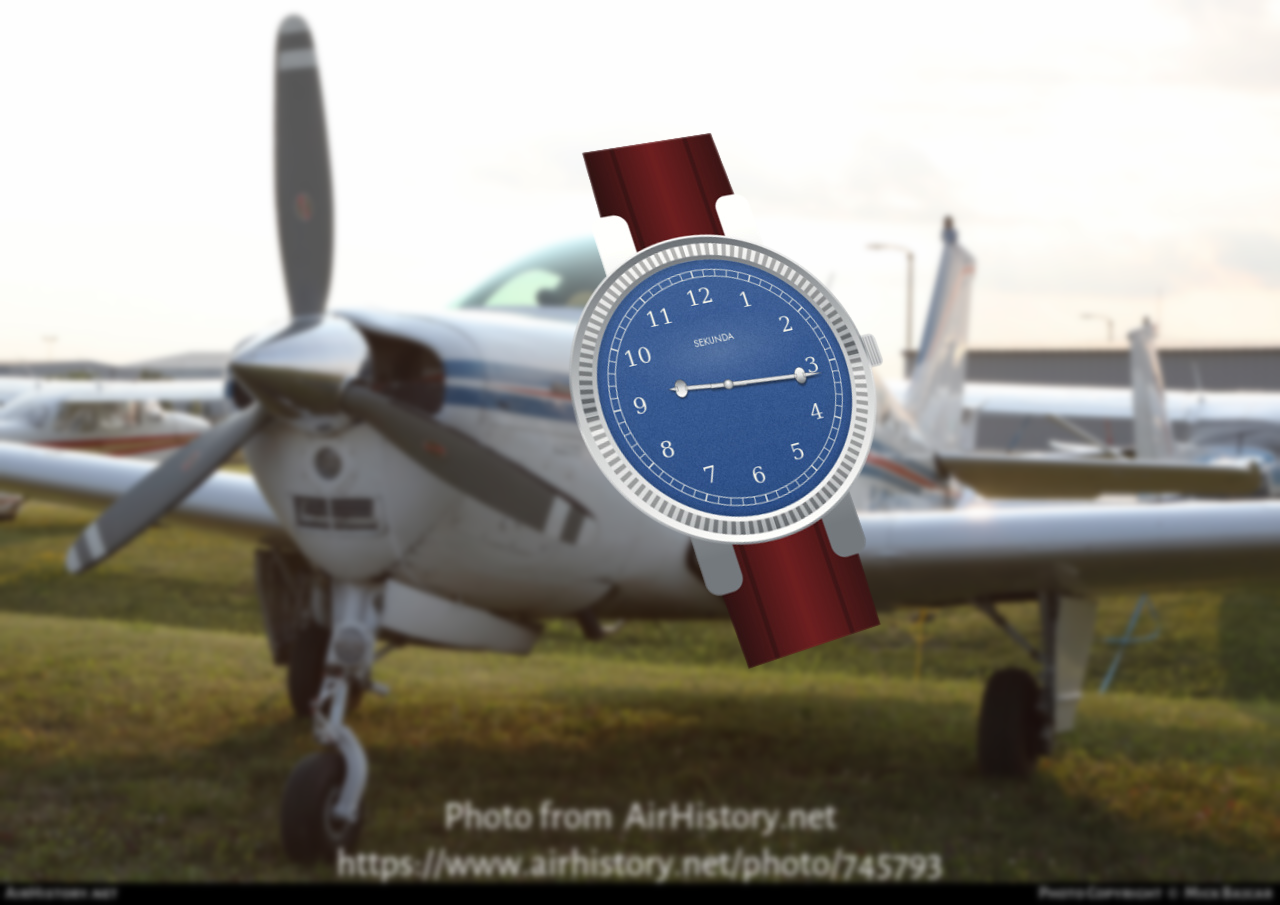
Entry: 9 h 16 min
